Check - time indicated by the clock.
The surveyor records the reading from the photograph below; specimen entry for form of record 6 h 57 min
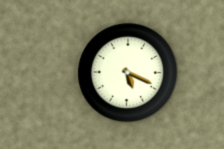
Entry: 5 h 19 min
